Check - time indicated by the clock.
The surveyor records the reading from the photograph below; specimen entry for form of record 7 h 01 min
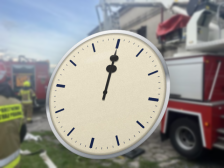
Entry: 12 h 00 min
